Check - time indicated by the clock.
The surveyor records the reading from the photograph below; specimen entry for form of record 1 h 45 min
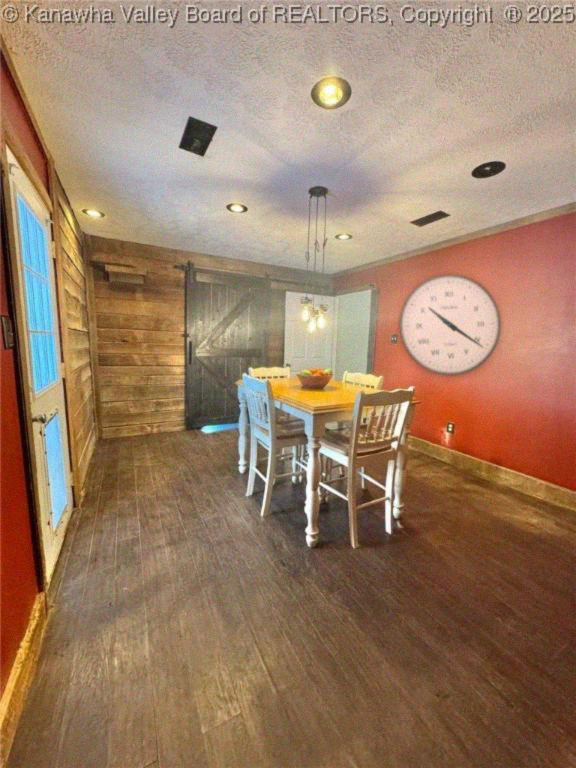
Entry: 10 h 21 min
